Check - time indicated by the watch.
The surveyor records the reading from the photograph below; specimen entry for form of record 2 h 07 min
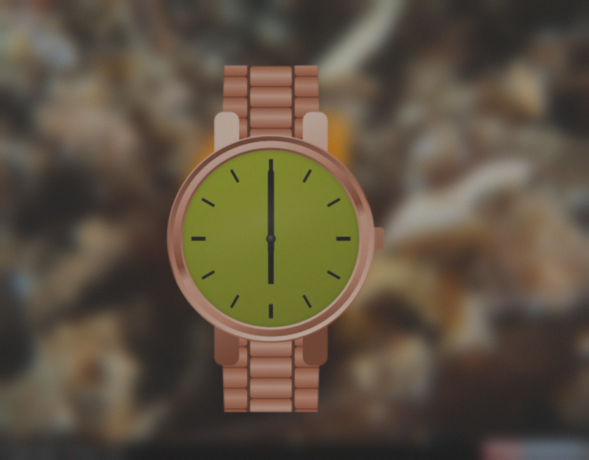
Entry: 6 h 00 min
